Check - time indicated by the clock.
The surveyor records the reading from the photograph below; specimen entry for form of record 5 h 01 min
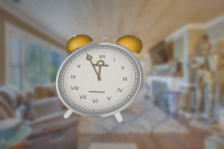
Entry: 11 h 55 min
